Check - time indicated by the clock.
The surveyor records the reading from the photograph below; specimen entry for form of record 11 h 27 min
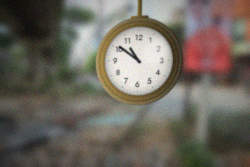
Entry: 10 h 51 min
